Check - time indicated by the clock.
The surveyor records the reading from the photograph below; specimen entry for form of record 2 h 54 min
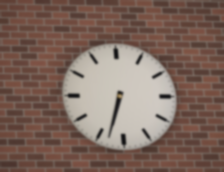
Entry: 6 h 33 min
